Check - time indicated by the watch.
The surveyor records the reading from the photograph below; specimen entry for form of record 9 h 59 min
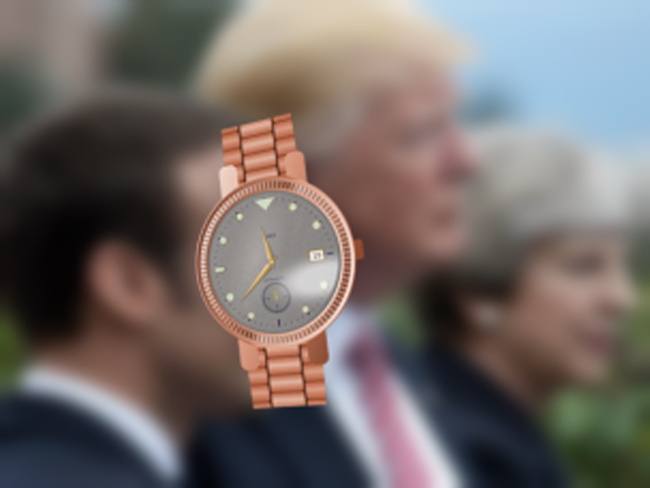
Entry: 11 h 38 min
